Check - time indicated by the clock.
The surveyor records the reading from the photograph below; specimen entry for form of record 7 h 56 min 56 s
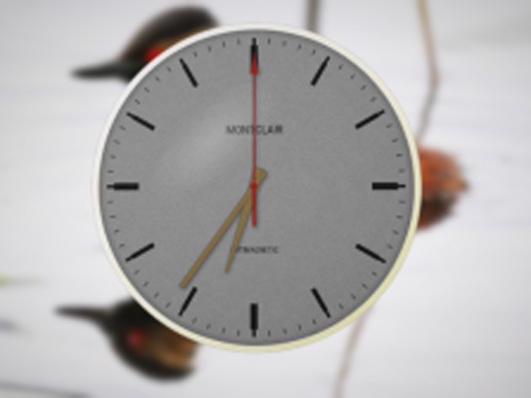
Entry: 6 h 36 min 00 s
